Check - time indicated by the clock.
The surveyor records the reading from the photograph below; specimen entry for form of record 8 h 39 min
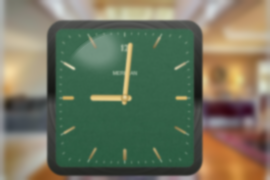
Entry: 9 h 01 min
